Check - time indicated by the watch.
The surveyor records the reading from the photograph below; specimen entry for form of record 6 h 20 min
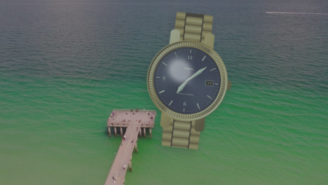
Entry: 7 h 08 min
